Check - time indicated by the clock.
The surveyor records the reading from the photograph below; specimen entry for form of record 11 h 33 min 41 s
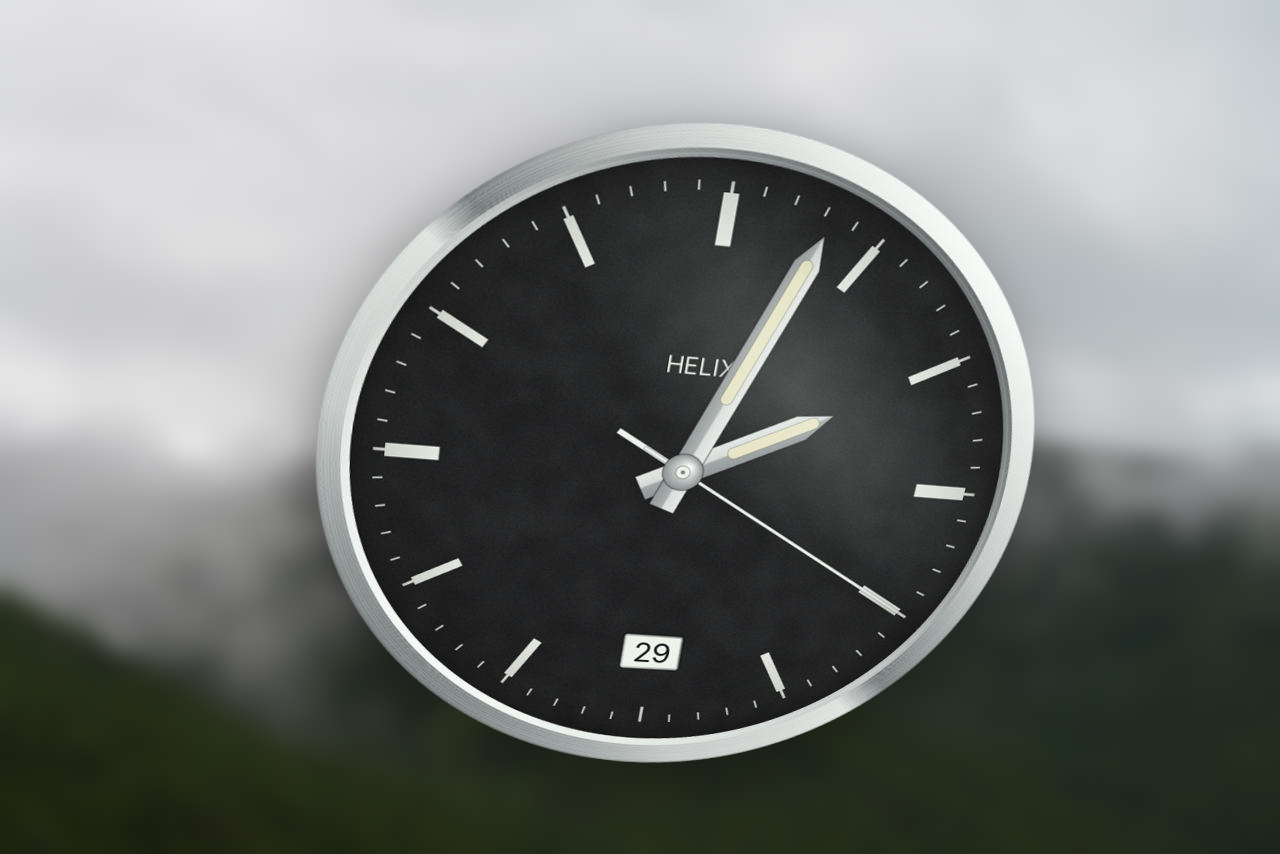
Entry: 2 h 03 min 20 s
